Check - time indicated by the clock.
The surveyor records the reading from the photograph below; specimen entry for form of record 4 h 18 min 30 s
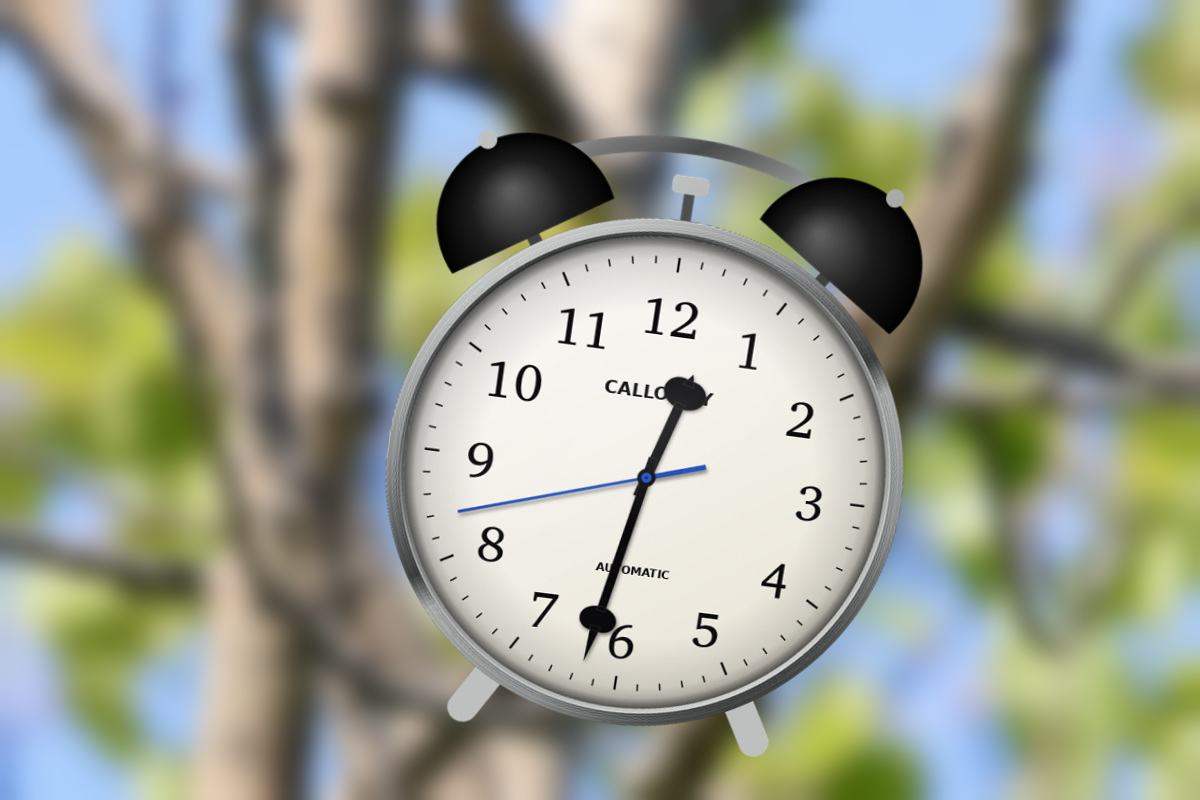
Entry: 12 h 31 min 42 s
